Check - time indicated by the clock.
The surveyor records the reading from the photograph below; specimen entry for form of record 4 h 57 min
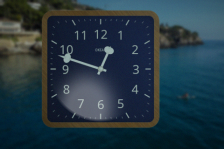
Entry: 12 h 48 min
